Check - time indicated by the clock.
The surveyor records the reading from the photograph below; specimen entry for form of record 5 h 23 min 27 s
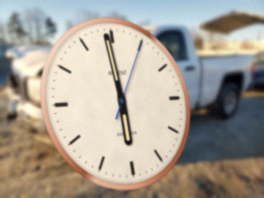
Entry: 5 h 59 min 05 s
